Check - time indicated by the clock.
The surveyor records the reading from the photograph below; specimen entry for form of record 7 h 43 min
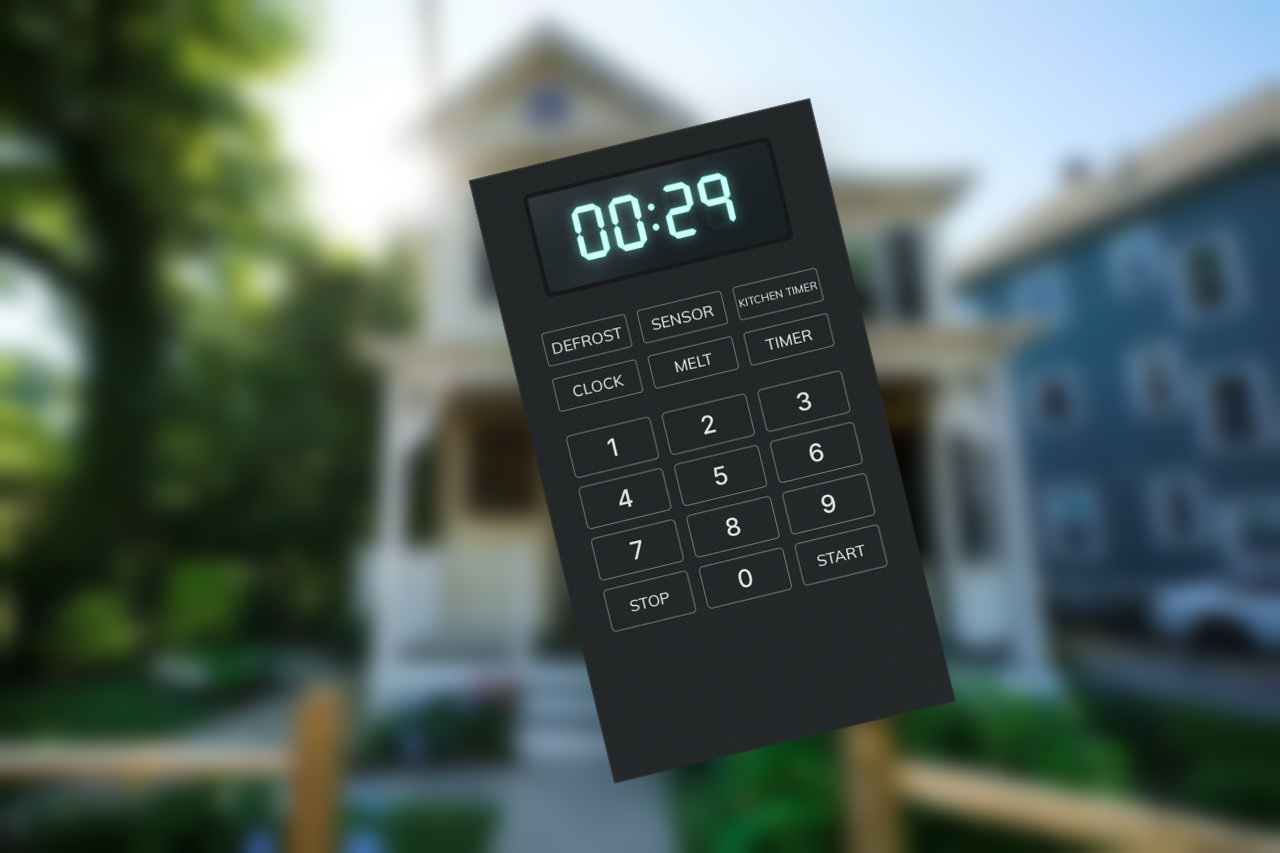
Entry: 0 h 29 min
